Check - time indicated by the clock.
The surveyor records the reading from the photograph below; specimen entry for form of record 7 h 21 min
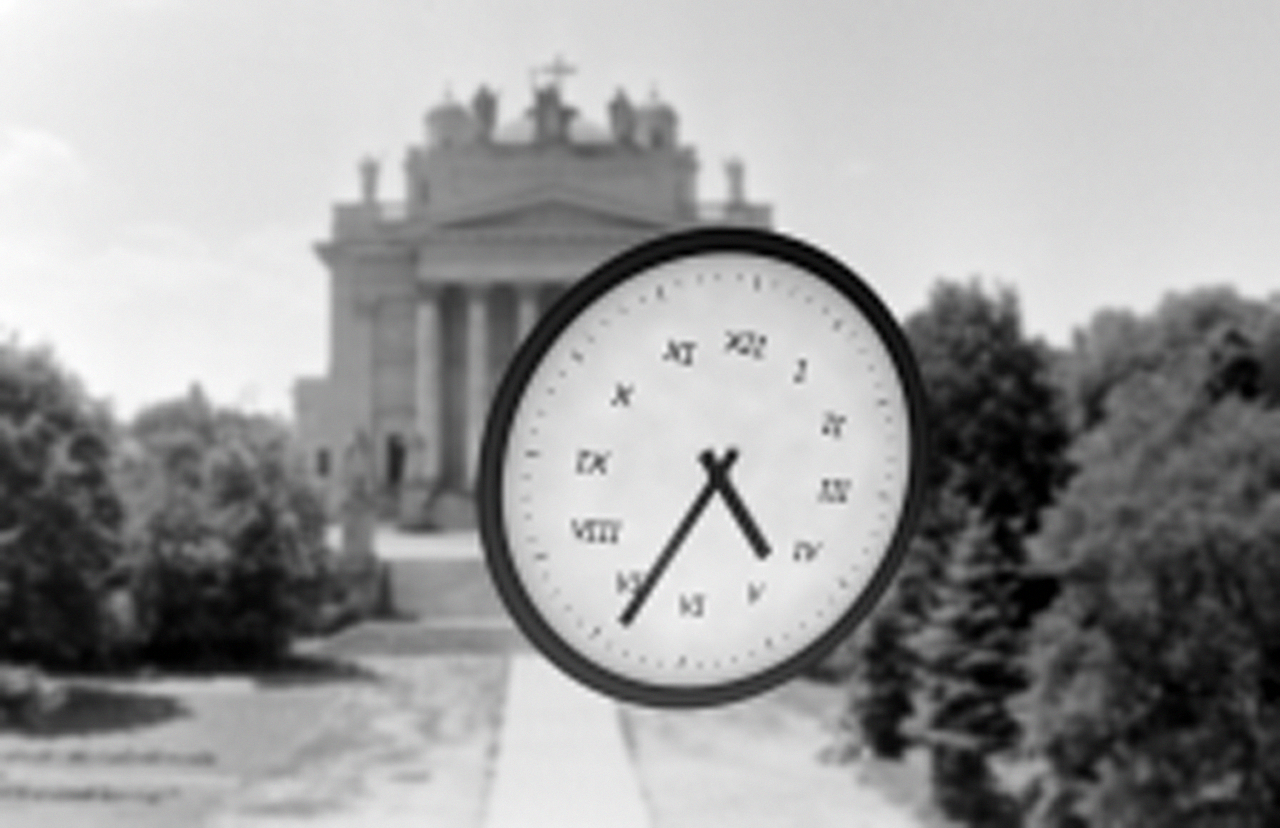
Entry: 4 h 34 min
